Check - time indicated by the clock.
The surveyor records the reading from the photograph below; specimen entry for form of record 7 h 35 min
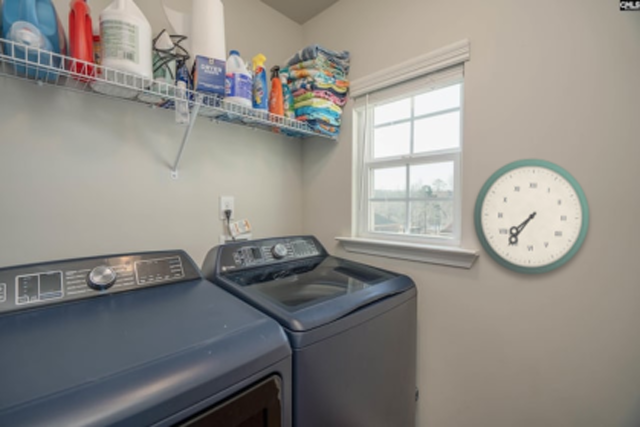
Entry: 7 h 36 min
